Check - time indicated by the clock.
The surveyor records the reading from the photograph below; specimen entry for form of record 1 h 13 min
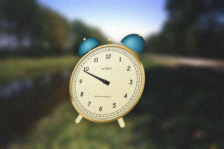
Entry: 9 h 49 min
